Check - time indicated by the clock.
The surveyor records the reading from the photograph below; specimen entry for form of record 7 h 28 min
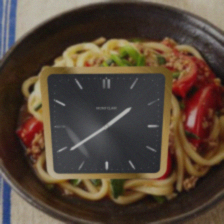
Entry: 1 h 39 min
